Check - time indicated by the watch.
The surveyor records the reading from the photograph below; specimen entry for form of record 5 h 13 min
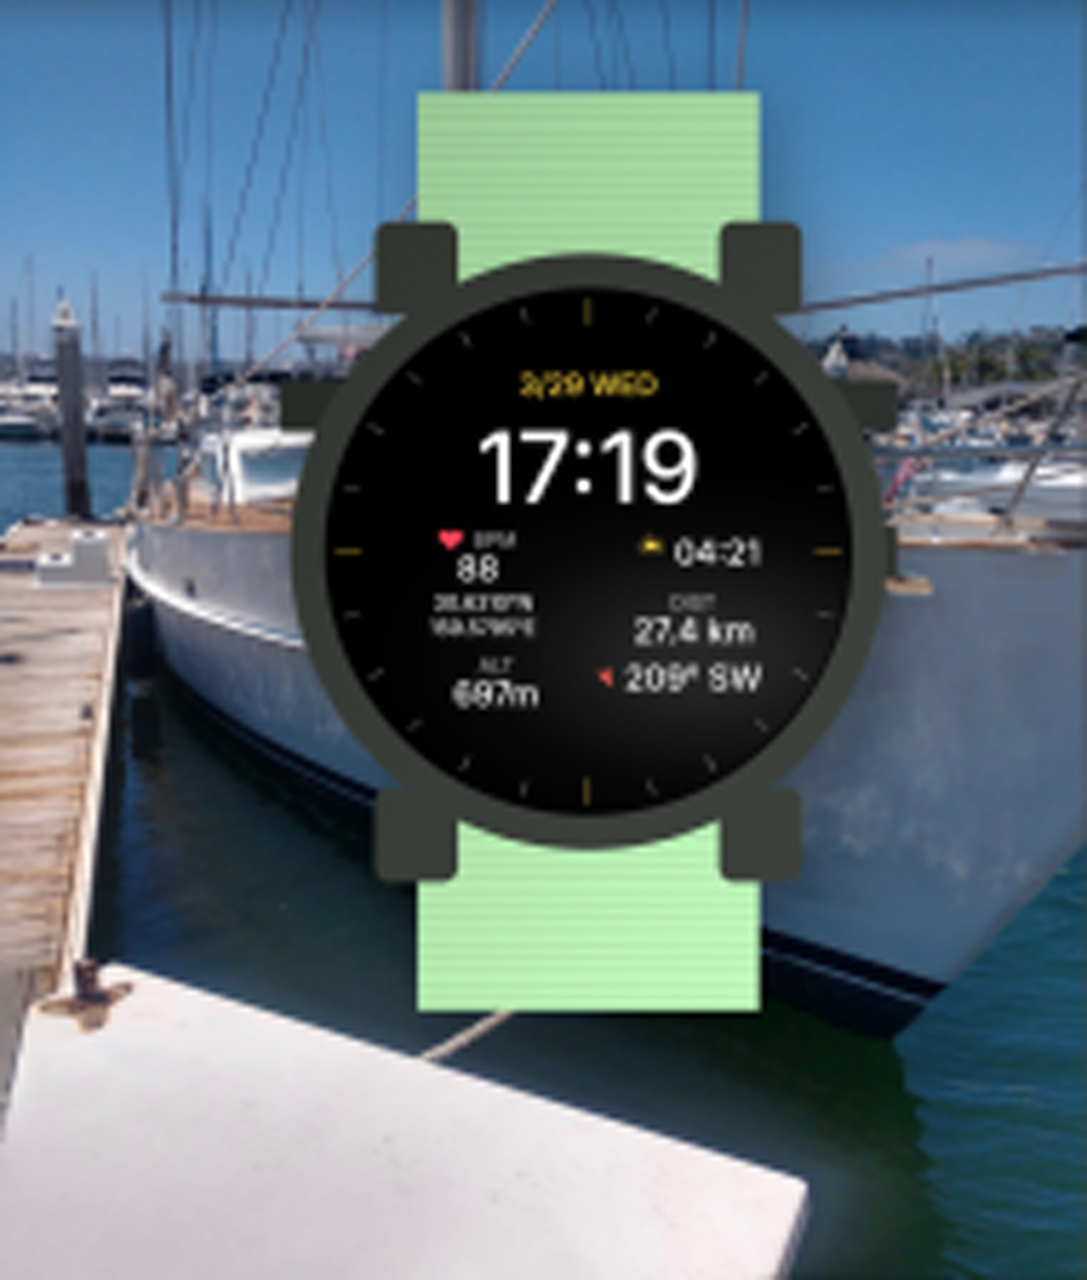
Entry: 17 h 19 min
